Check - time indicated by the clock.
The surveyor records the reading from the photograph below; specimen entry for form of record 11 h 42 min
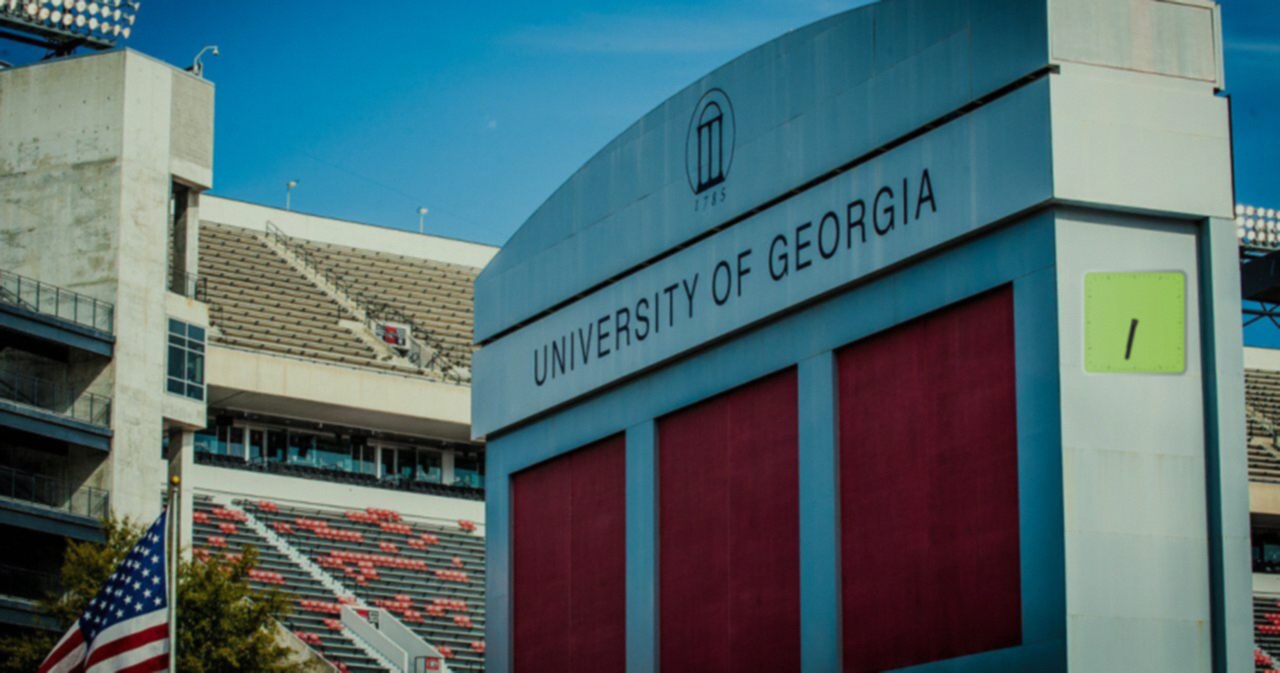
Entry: 6 h 32 min
